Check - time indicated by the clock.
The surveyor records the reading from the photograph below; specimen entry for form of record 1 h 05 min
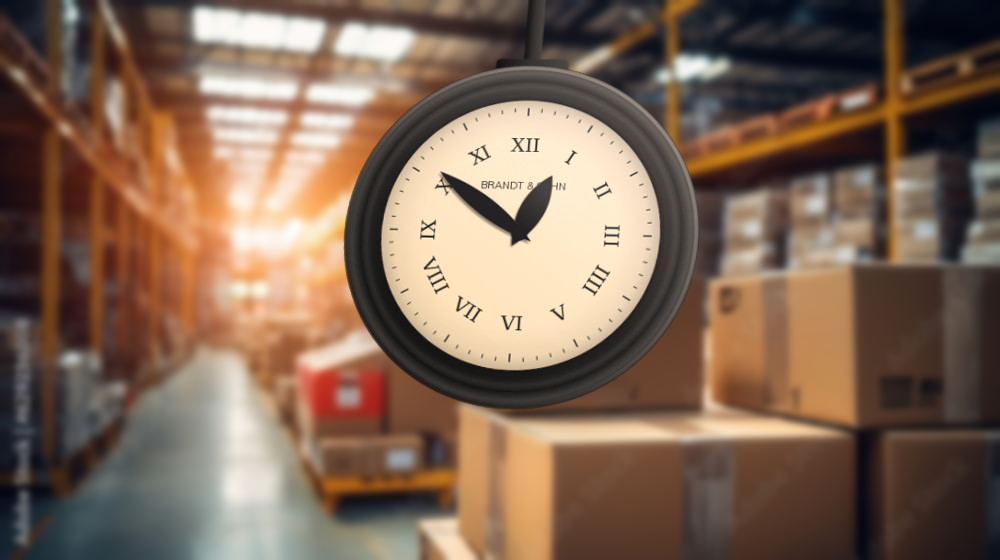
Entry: 12 h 51 min
